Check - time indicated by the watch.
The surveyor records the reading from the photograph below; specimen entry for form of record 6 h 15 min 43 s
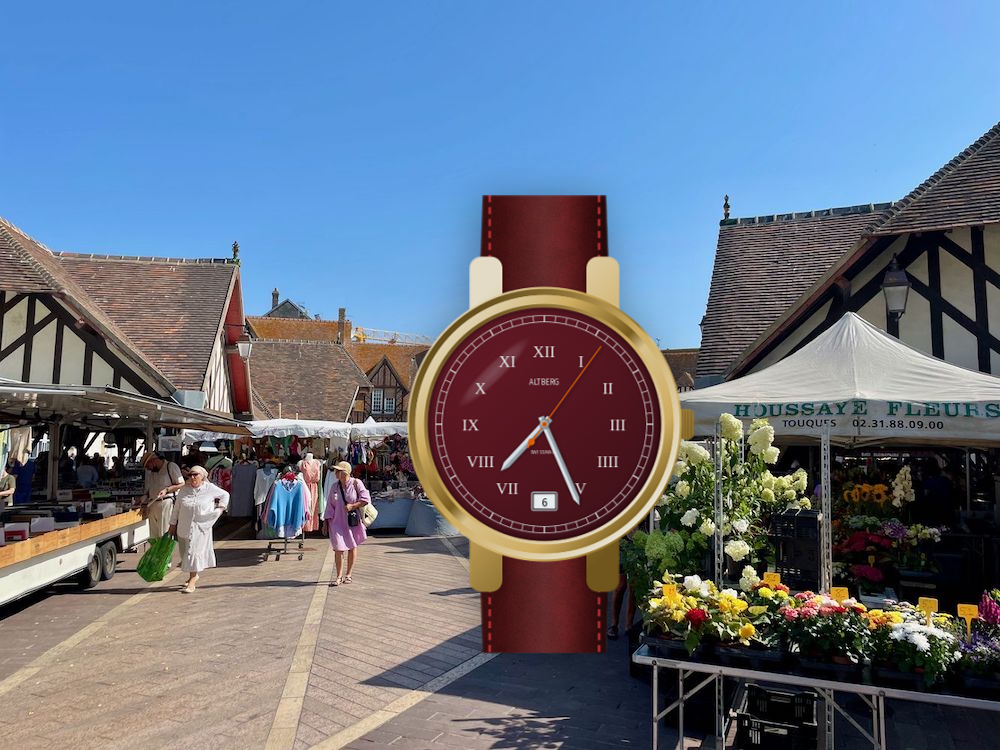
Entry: 7 h 26 min 06 s
